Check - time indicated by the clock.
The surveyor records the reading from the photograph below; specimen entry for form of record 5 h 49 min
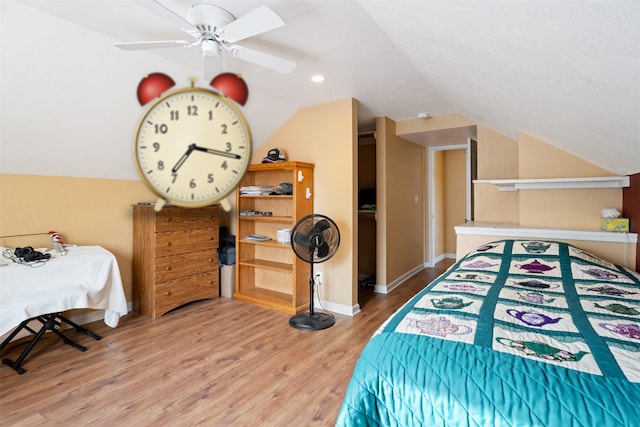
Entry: 7 h 17 min
